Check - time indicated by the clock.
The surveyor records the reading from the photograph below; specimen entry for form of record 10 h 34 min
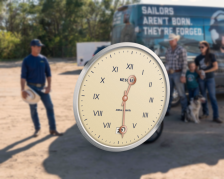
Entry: 12 h 29 min
